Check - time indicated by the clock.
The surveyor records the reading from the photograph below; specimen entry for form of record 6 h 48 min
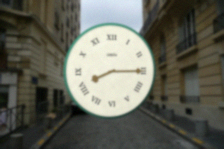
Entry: 8 h 15 min
